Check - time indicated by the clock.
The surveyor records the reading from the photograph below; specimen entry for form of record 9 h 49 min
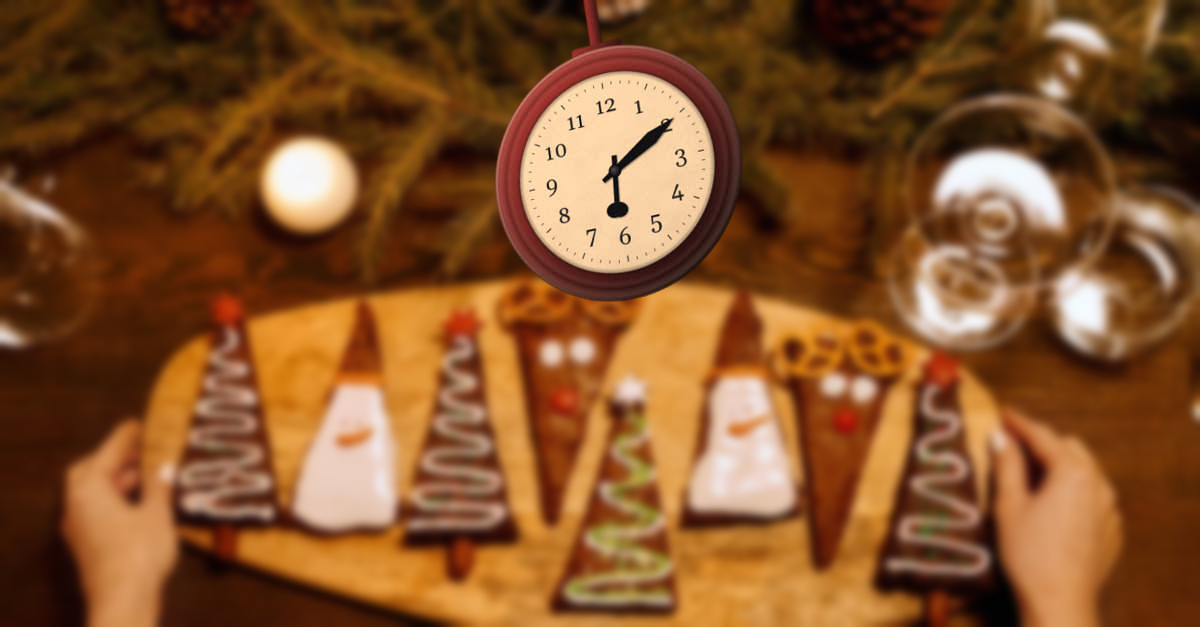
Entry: 6 h 10 min
